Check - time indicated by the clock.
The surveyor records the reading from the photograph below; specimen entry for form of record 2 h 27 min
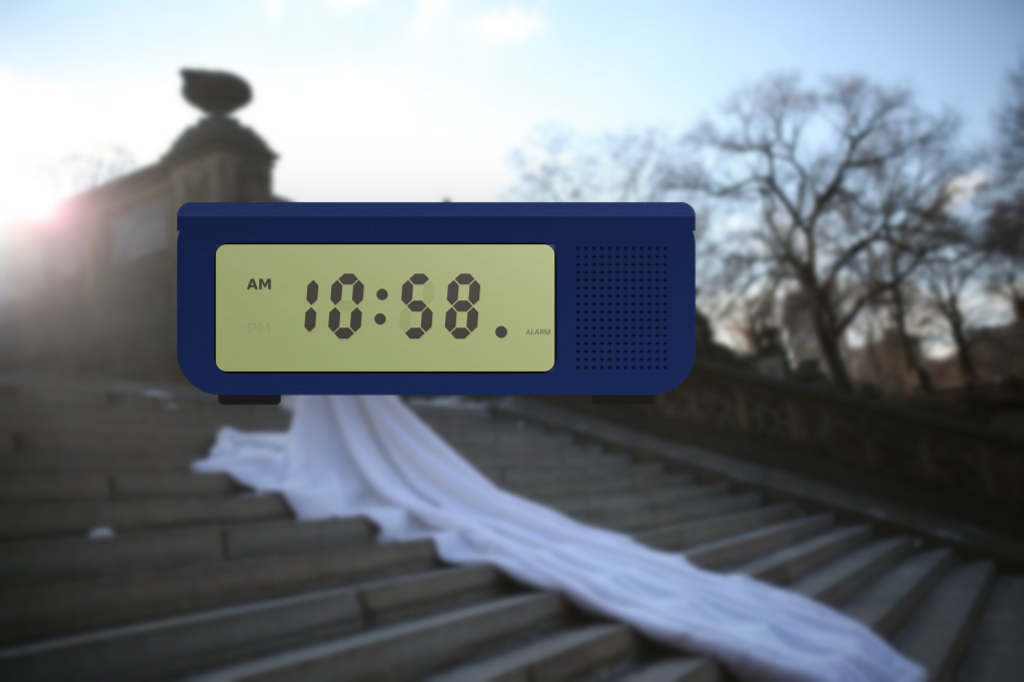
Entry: 10 h 58 min
